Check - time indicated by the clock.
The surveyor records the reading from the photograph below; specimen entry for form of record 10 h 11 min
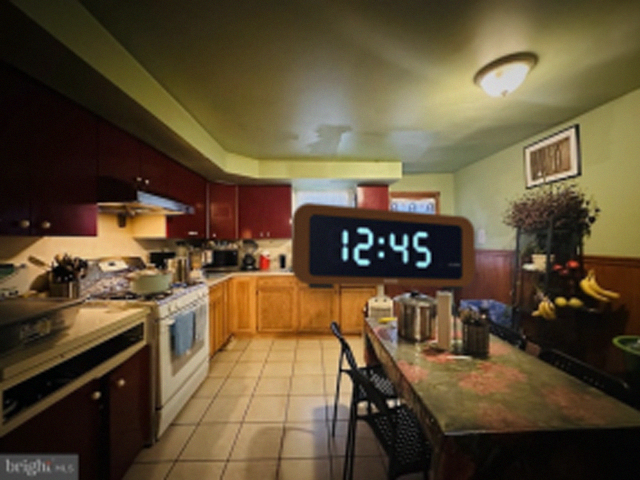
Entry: 12 h 45 min
